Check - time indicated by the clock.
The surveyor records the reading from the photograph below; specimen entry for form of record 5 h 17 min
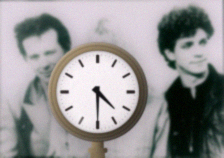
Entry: 4 h 30 min
